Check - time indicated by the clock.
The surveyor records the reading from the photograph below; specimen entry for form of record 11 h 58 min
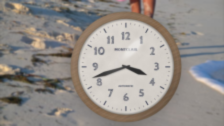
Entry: 3 h 42 min
